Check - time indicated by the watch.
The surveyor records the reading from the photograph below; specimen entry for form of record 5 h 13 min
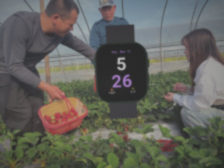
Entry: 5 h 26 min
